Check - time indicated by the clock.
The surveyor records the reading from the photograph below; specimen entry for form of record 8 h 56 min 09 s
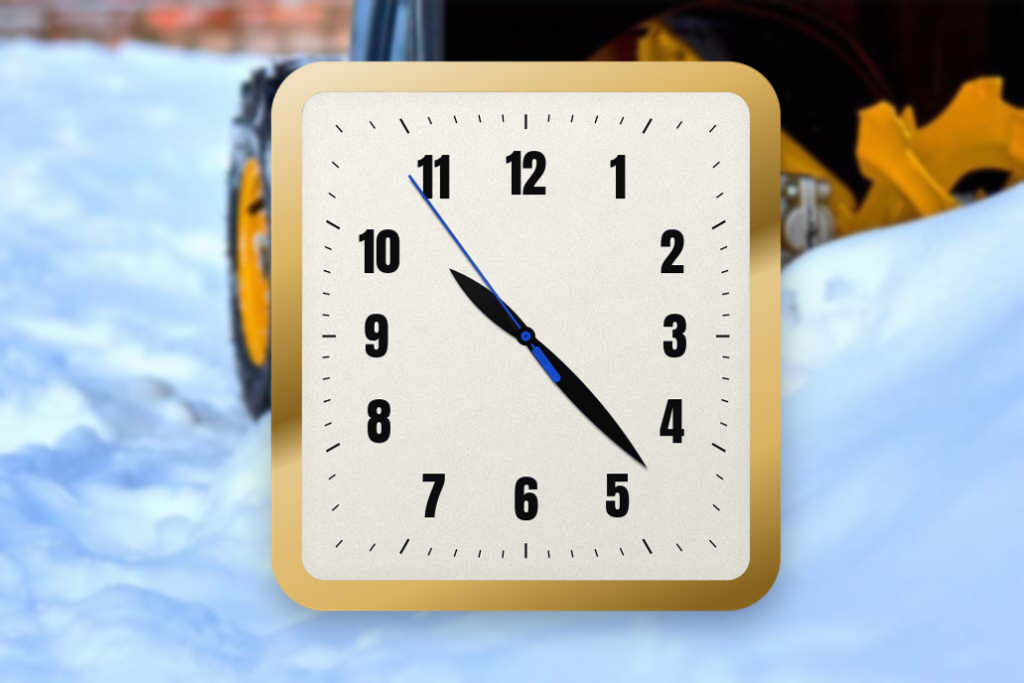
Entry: 10 h 22 min 54 s
